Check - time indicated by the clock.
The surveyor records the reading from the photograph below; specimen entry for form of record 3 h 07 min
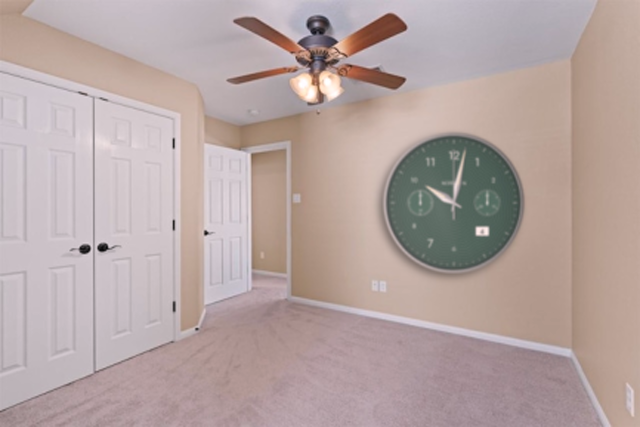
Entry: 10 h 02 min
